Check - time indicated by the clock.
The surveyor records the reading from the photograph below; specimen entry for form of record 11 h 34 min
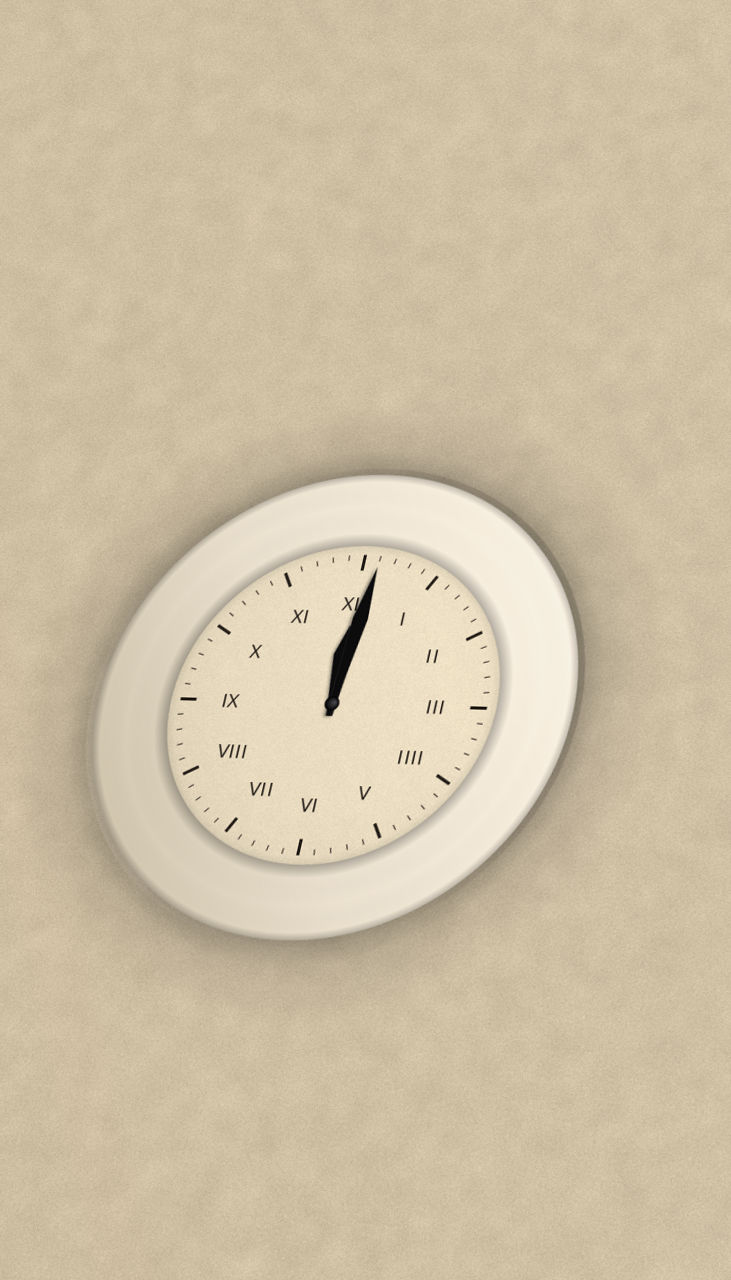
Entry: 12 h 01 min
